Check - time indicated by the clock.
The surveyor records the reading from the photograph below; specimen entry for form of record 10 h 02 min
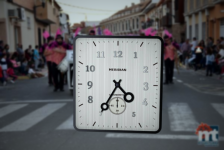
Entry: 4 h 35 min
